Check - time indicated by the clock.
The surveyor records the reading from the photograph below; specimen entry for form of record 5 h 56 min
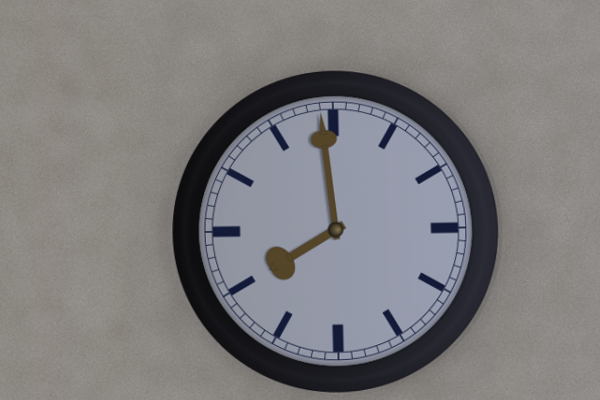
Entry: 7 h 59 min
